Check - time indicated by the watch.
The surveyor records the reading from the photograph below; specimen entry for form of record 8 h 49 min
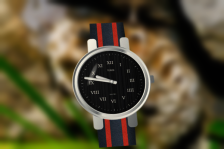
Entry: 9 h 47 min
